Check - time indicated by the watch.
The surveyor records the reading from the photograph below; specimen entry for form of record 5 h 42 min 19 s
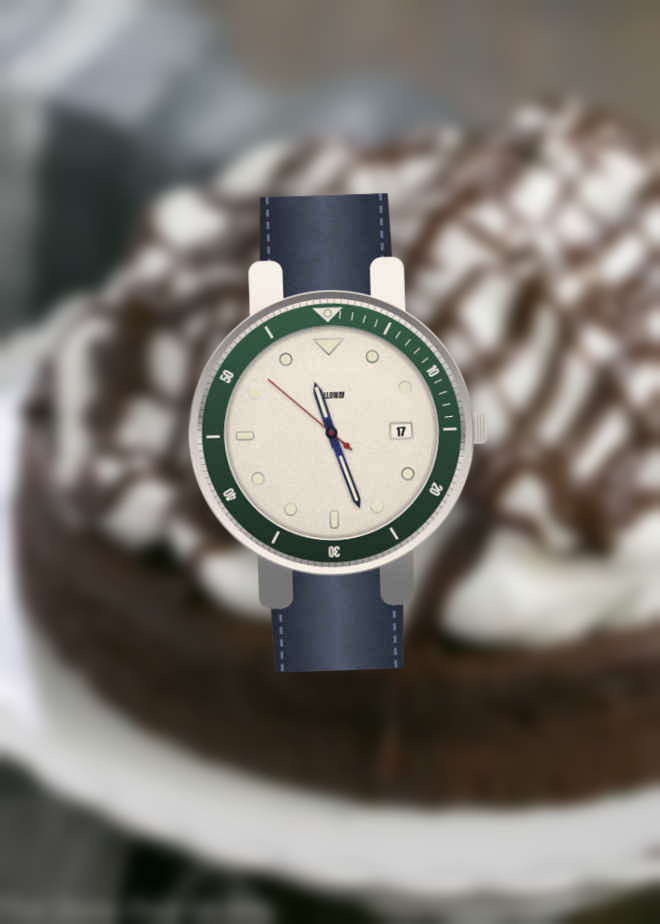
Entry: 11 h 26 min 52 s
